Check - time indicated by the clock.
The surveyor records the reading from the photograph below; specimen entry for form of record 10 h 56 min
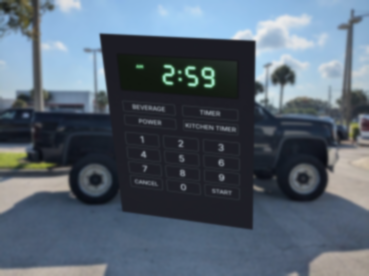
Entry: 2 h 59 min
